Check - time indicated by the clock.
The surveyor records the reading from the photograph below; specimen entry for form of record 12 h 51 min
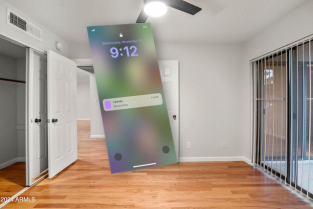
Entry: 9 h 12 min
